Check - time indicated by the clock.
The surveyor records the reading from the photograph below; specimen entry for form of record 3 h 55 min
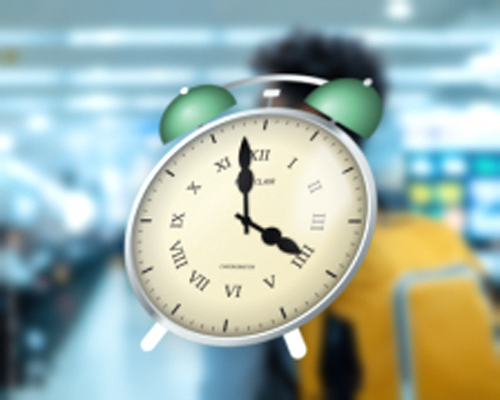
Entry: 3 h 58 min
